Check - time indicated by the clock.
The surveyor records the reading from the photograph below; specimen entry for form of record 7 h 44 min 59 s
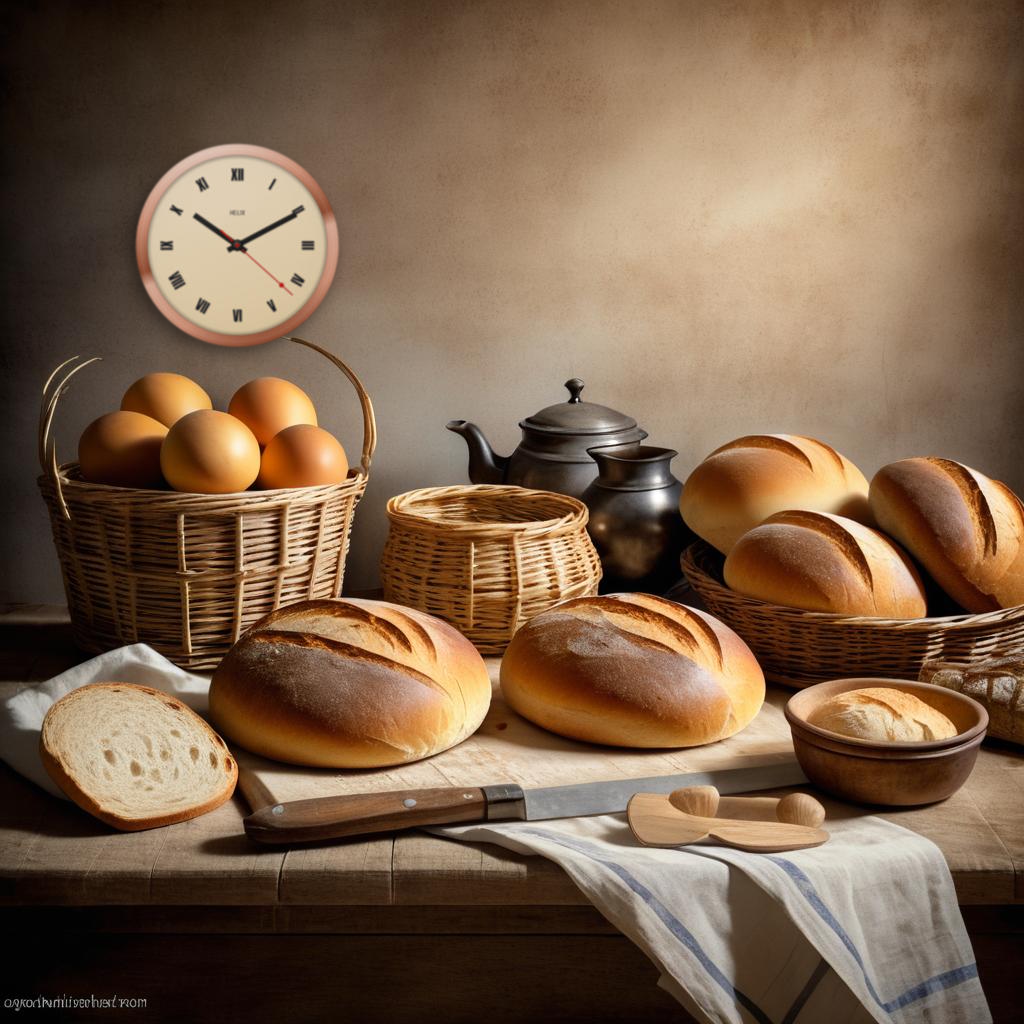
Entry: 10 h 10 min 22 s
